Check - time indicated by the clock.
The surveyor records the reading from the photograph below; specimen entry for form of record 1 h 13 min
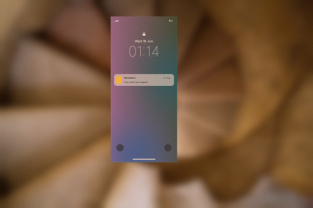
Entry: 1 h 14 min
